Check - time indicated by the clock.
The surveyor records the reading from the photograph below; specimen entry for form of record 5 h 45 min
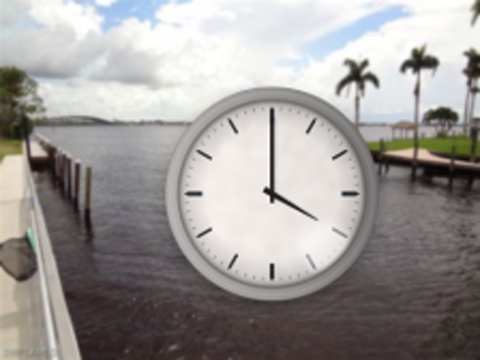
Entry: 4 h 00 min
